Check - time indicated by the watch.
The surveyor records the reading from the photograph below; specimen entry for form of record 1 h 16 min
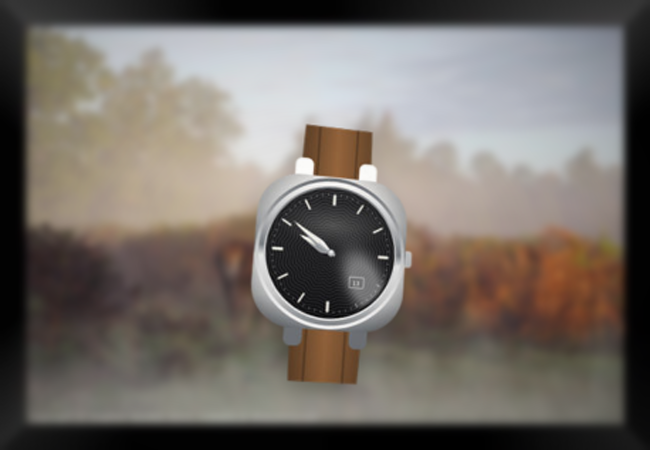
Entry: 9 h 51 min
